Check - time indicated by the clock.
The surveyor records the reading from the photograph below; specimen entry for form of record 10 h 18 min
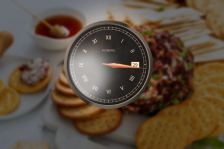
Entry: 3 h 16 min
